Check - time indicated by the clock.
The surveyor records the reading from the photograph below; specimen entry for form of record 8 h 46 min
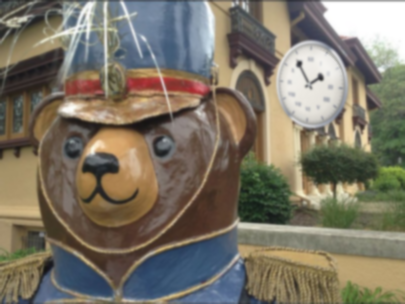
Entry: 1 h 54 min
